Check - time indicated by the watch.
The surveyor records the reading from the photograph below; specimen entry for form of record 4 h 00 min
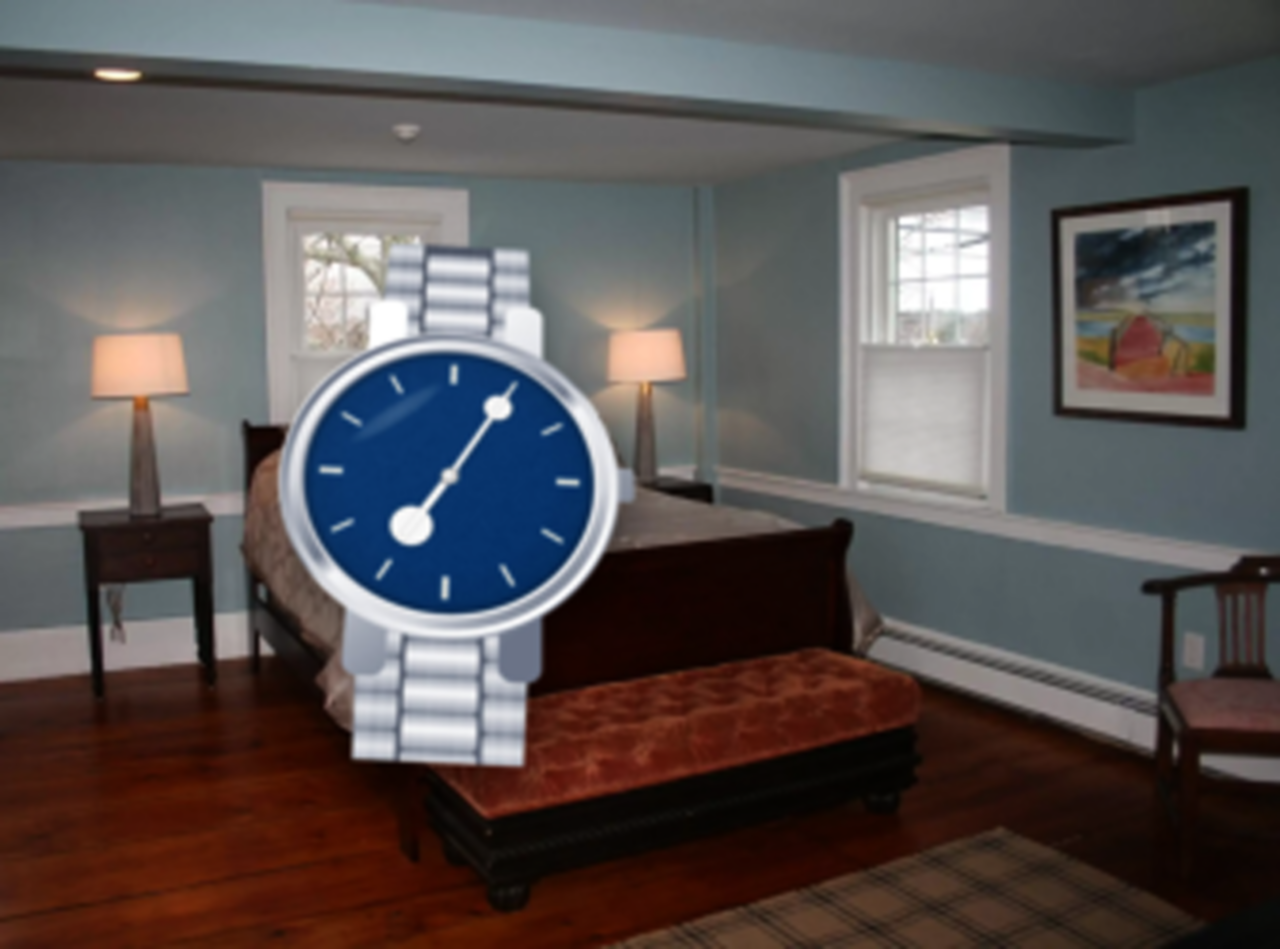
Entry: 7 h 05 min
